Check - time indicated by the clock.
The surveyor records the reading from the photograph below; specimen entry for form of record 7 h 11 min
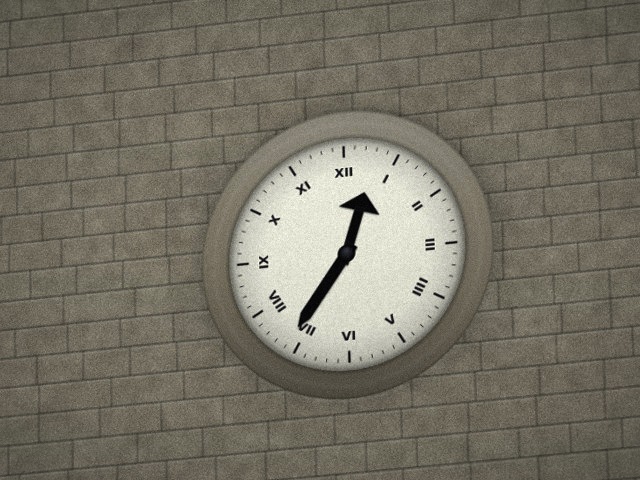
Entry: 12 h 36 min
